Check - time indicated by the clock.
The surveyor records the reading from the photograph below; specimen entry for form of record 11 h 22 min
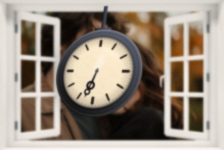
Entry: 6 h 33 min
